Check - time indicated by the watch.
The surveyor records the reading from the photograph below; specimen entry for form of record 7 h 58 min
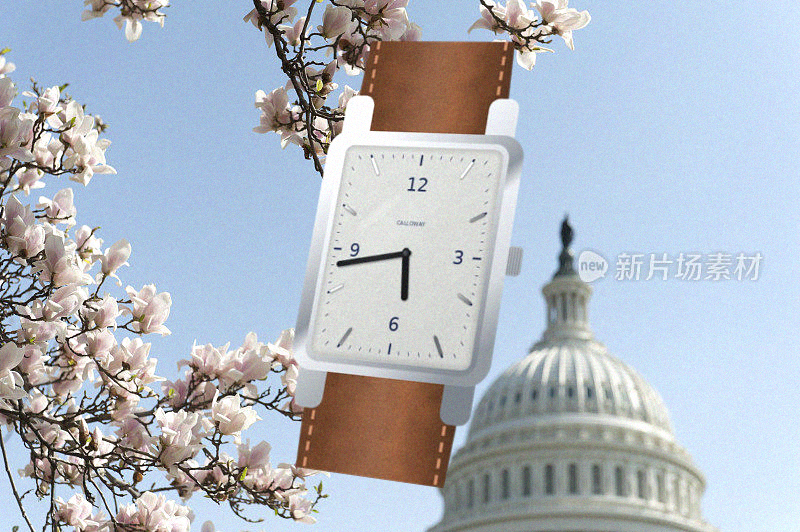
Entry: 5 h 43 min
